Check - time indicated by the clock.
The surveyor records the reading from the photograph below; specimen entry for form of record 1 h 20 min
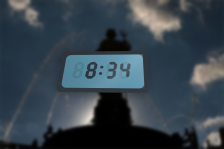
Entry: 8 h 34 min
